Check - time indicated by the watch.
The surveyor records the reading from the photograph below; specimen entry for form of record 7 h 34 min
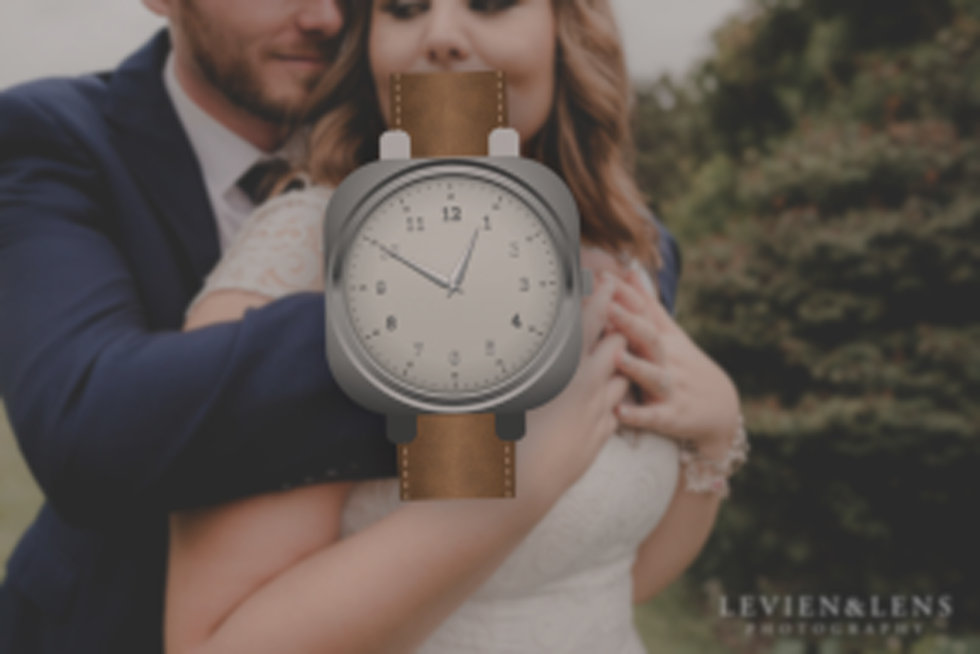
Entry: 12 h 50 min
